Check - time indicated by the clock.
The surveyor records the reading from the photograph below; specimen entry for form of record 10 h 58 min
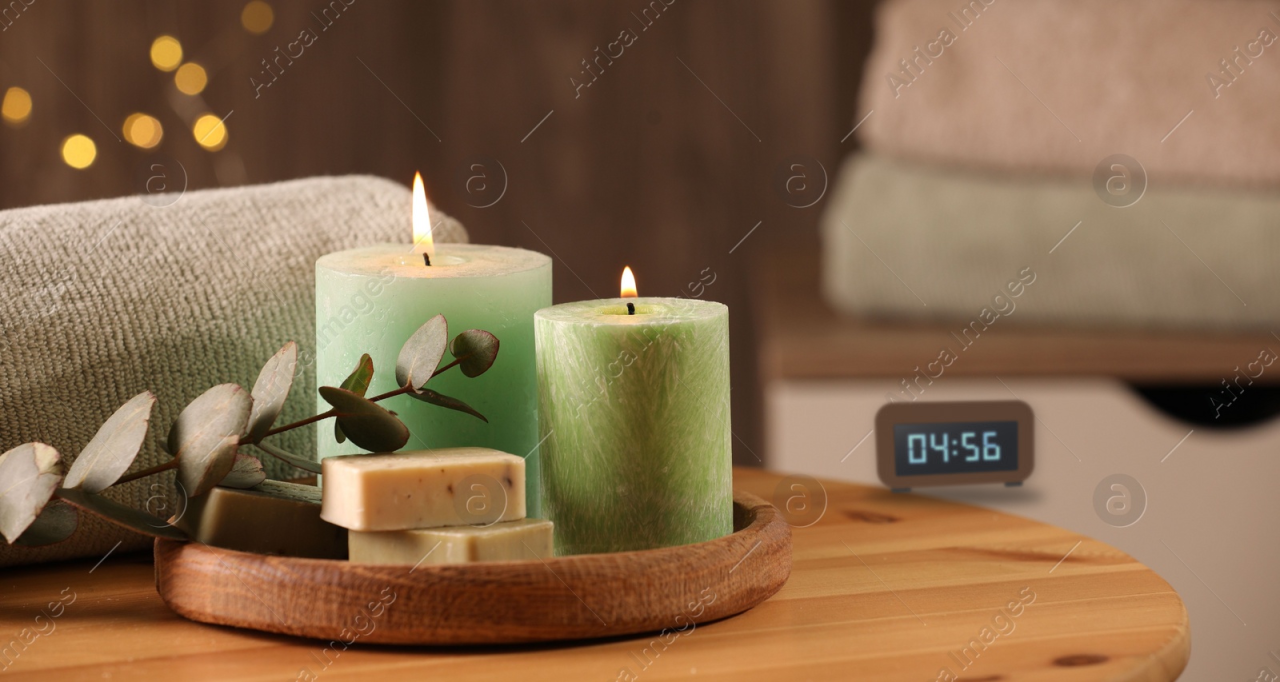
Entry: 4 h 56 min
